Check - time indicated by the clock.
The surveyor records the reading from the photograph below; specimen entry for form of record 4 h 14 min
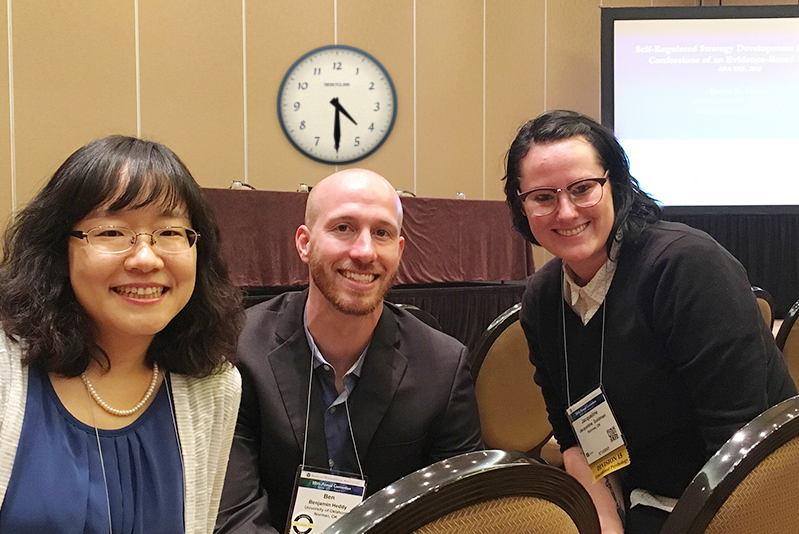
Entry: 4 h 30 min
